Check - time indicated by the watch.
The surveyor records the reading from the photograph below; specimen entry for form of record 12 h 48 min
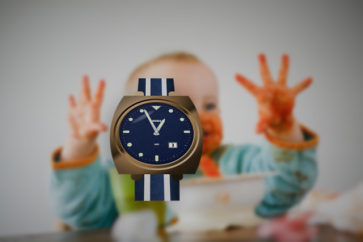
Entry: 12 h 56 min
